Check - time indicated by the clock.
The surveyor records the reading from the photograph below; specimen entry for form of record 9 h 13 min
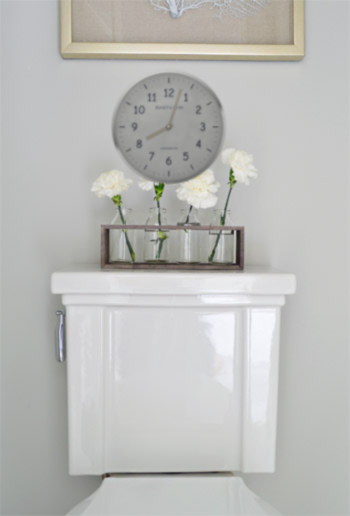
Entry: 8 h 03 min
